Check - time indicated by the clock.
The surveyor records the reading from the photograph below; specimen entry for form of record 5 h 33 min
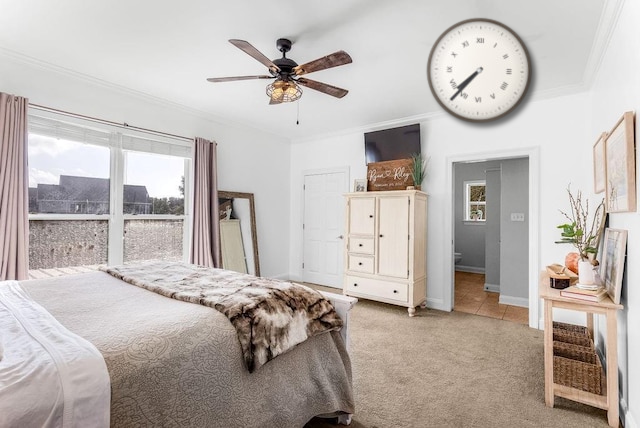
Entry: 7 h 37 min
